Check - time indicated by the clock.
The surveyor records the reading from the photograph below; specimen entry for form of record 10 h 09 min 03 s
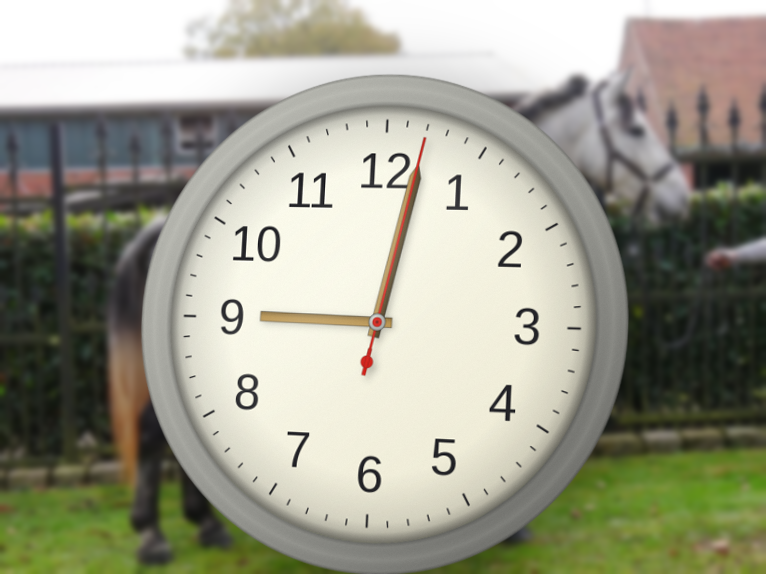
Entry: 9 h 02 min 02 s
